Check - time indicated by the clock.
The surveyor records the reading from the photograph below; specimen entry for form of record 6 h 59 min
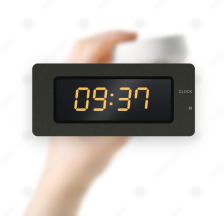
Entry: 9 h 37 min
